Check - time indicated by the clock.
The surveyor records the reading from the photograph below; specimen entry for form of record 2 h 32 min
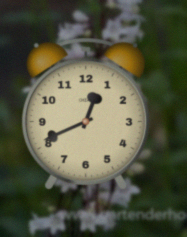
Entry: 12 h 41 min
